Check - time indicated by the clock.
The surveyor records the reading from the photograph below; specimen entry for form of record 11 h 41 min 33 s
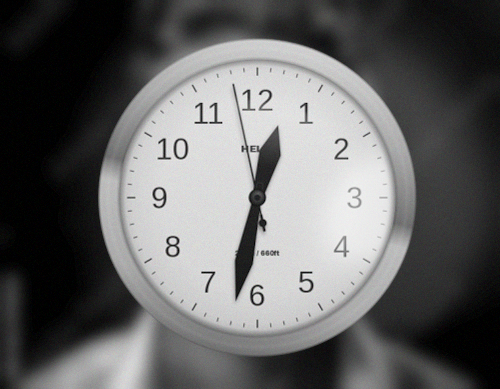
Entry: 12 h 31 min 58 s
